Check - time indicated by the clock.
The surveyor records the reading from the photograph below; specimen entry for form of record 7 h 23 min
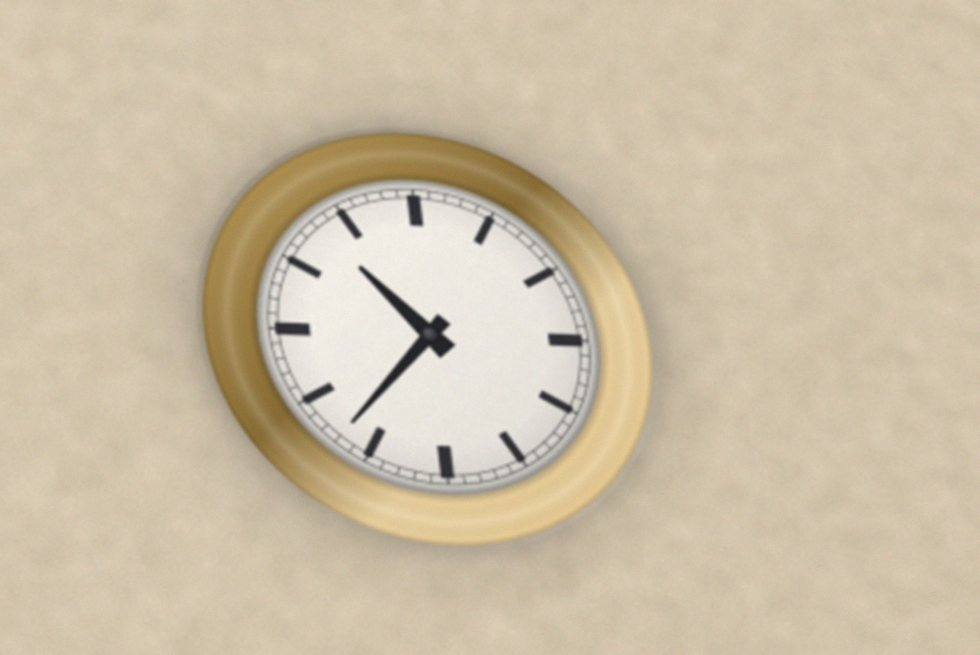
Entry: 10 h 37 min
